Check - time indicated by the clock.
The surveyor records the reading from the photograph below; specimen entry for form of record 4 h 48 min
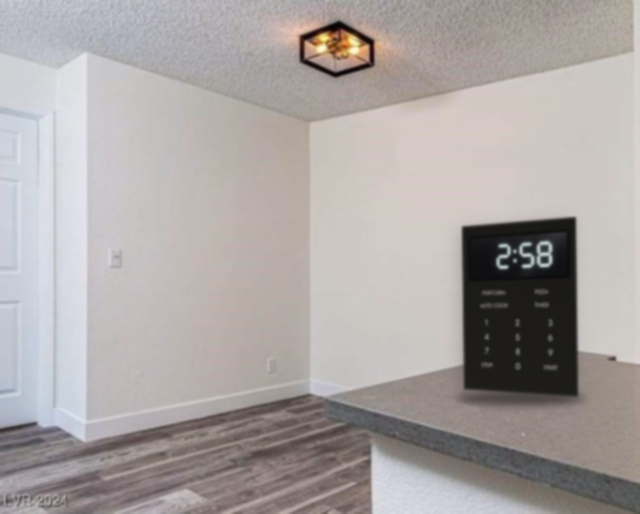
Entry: 2 h 58 min
